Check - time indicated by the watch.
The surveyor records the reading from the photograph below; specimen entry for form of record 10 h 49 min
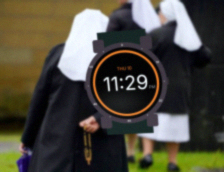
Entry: 11 h 29 min
